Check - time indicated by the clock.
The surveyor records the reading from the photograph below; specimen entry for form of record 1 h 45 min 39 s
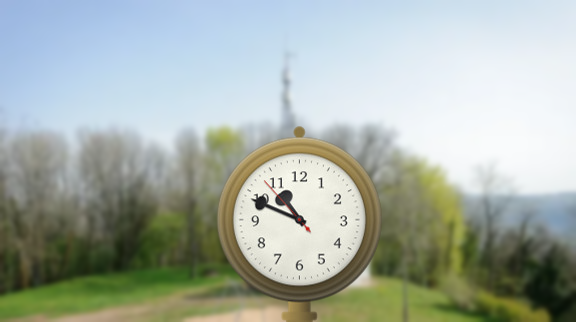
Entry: 10 h 48 min 53 s
